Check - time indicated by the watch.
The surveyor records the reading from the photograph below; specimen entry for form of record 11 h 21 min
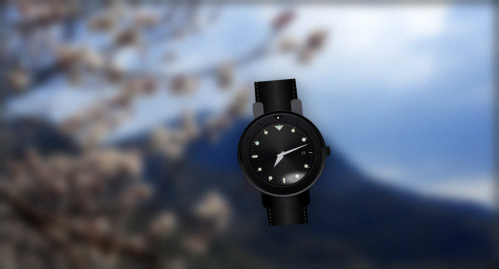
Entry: 7 h 12 min
